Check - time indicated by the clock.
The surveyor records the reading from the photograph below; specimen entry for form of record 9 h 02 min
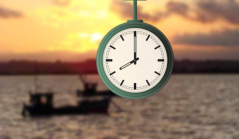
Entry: 8 h 00 min
